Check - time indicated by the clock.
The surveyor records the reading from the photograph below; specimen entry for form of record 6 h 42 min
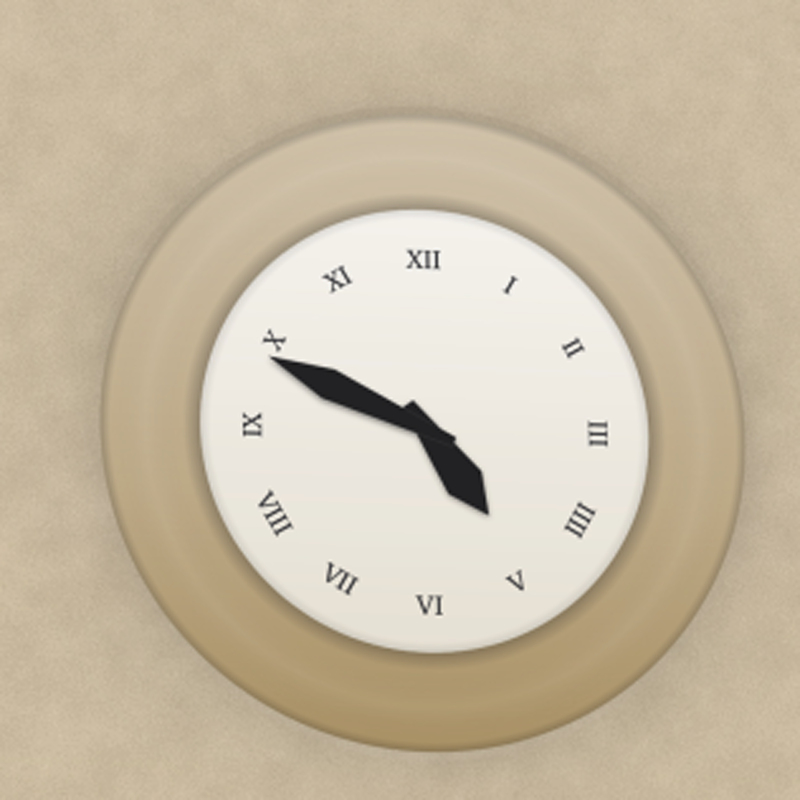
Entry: 4 h 49 min
